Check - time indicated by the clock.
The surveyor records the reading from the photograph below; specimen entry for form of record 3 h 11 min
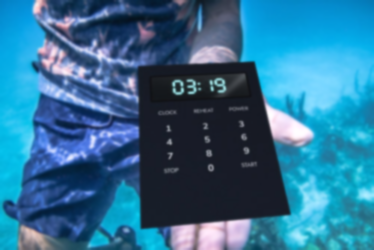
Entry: 3 h 19 min
